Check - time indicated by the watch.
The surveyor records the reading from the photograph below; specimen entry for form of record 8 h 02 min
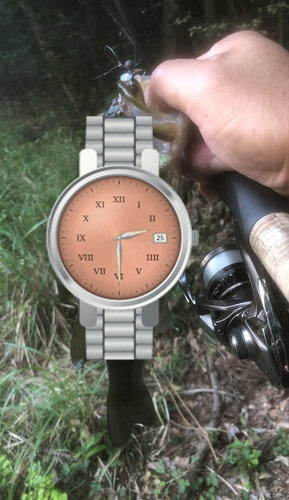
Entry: 2 h 30 min
